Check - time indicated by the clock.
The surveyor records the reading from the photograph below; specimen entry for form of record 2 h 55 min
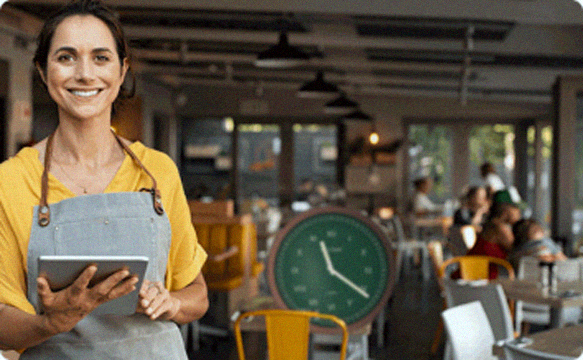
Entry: 11 h 21 min
